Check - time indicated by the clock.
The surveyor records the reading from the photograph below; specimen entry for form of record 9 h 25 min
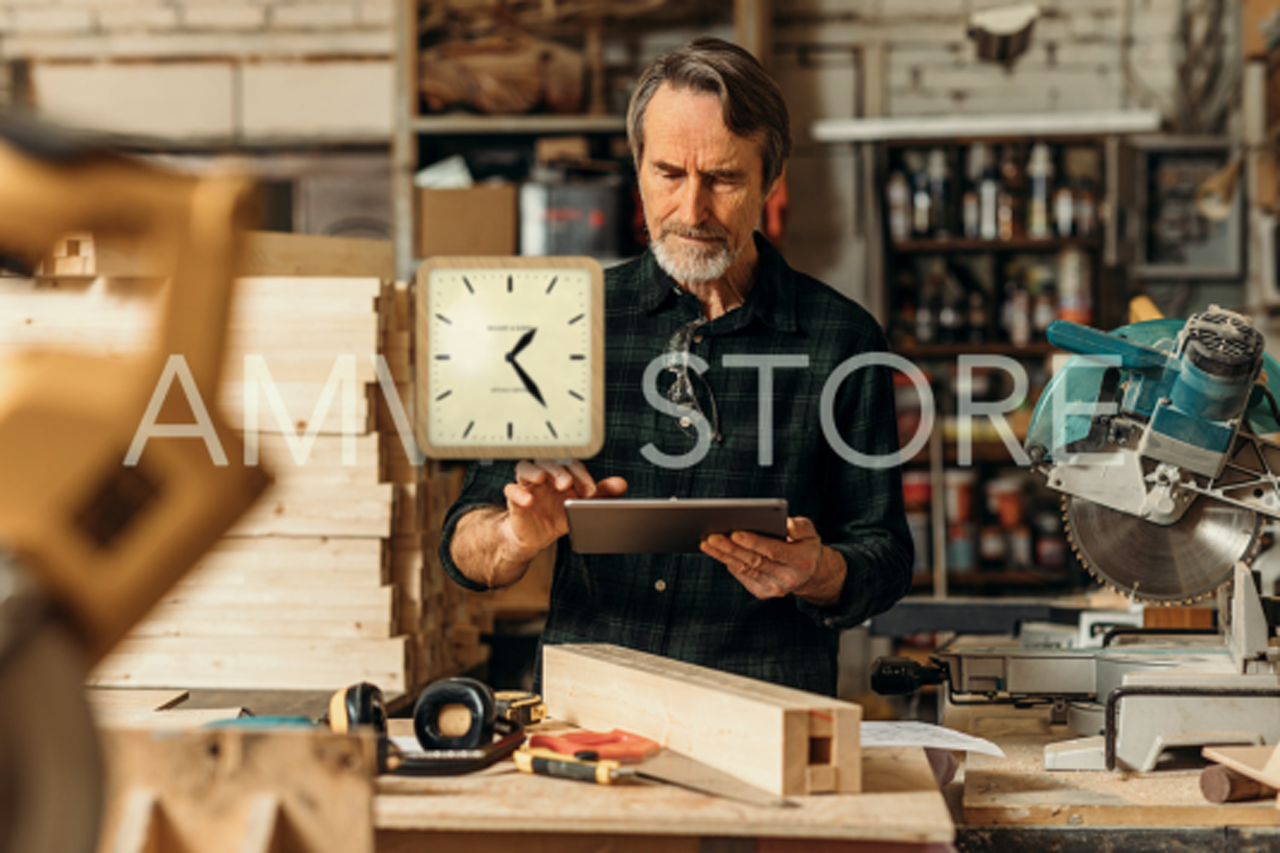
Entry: 1 h 24 min
